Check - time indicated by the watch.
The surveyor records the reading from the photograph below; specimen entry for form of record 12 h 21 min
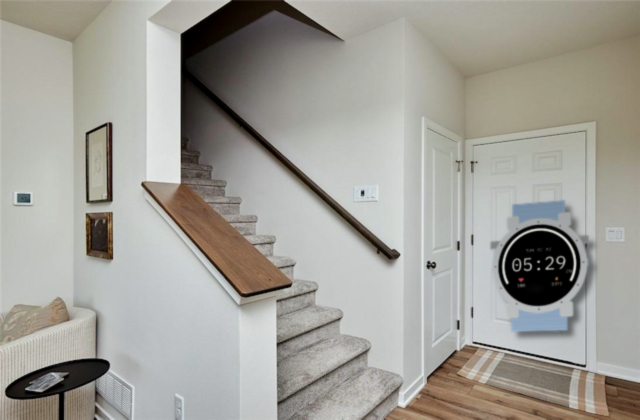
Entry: 5 h 29 min
